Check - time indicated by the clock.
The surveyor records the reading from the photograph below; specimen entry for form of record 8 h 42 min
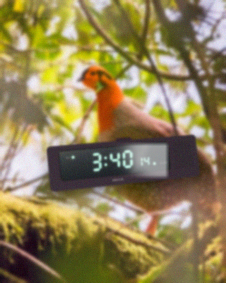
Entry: 3 h 40 min
